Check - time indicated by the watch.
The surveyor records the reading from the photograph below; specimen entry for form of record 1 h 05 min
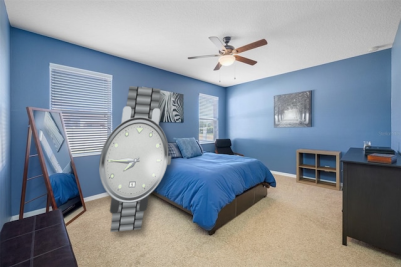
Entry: 7 h 45 min
